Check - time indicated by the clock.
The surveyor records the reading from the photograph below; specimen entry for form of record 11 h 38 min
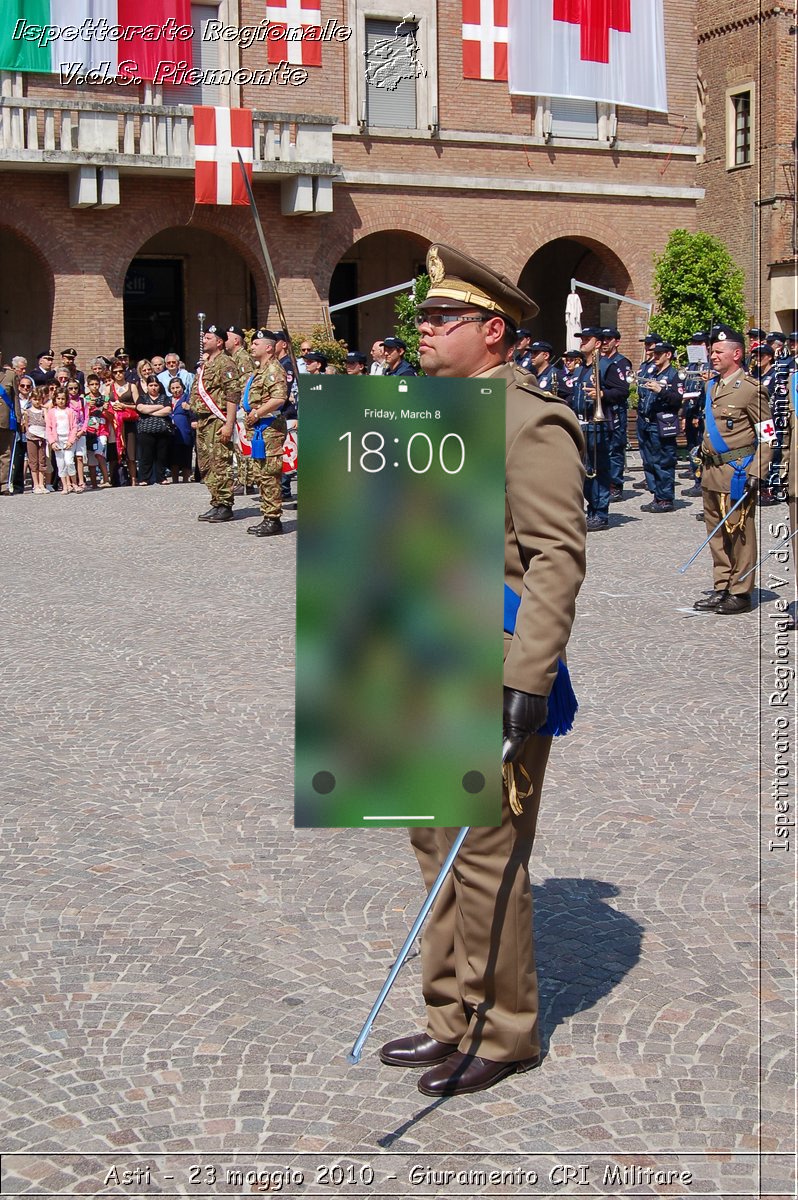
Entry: 18 h 00 min
